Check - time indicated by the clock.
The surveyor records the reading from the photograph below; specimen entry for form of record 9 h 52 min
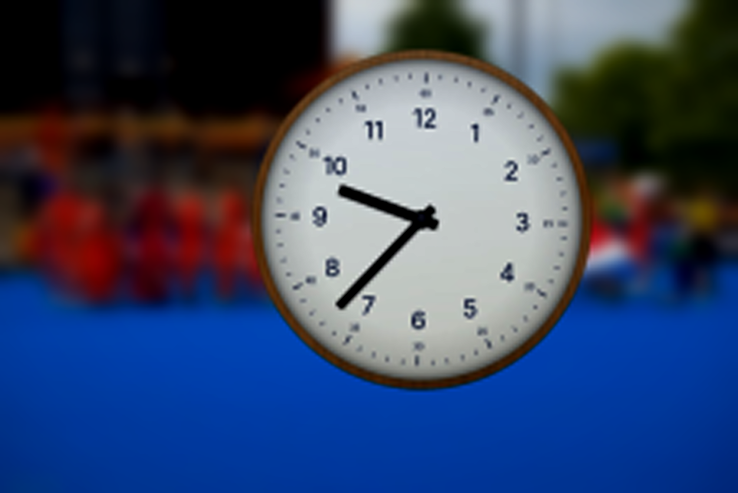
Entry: 9 h 37 min
